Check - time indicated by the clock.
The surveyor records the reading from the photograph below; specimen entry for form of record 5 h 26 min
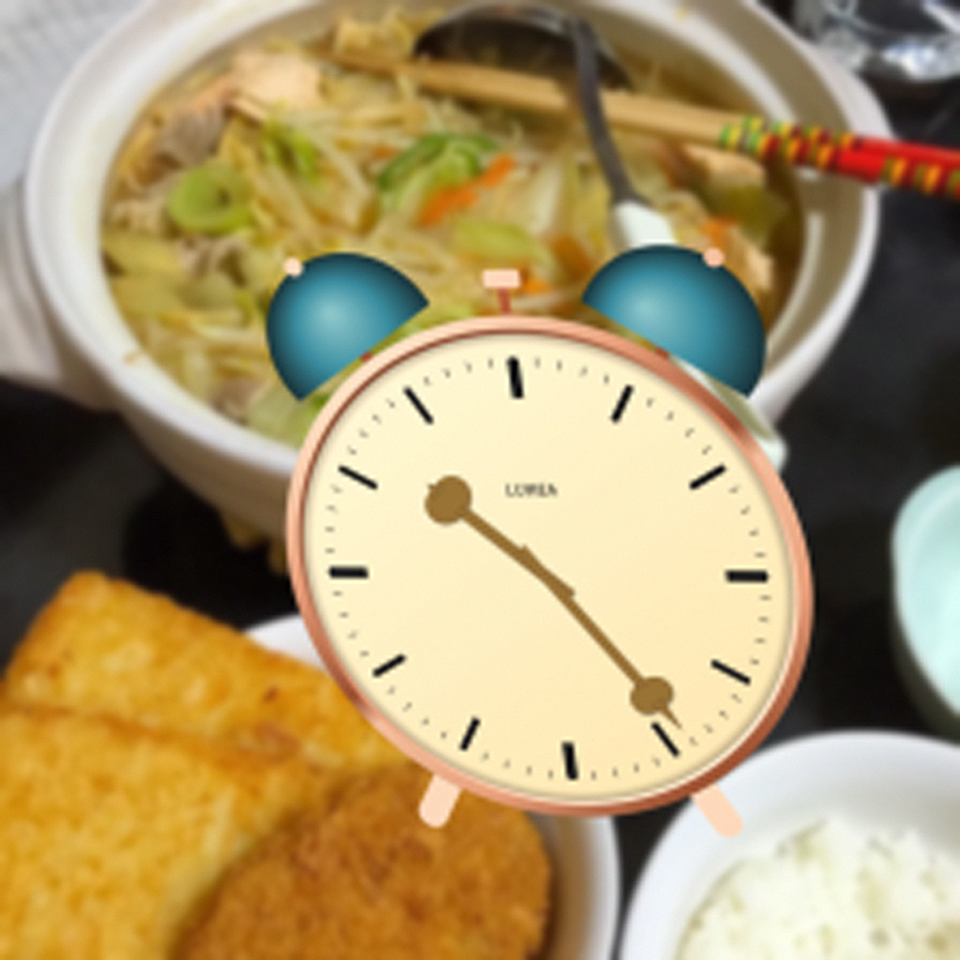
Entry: 10 h 24 min
